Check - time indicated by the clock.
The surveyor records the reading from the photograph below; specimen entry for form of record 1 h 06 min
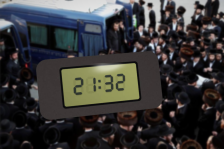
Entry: 21 h 32 min
